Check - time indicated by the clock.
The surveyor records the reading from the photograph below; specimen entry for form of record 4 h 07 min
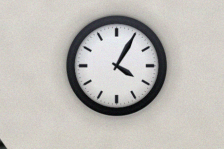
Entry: 4 h 05 min
